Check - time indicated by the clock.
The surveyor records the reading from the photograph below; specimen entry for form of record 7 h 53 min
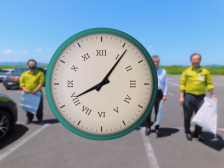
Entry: 8 h 06 min
